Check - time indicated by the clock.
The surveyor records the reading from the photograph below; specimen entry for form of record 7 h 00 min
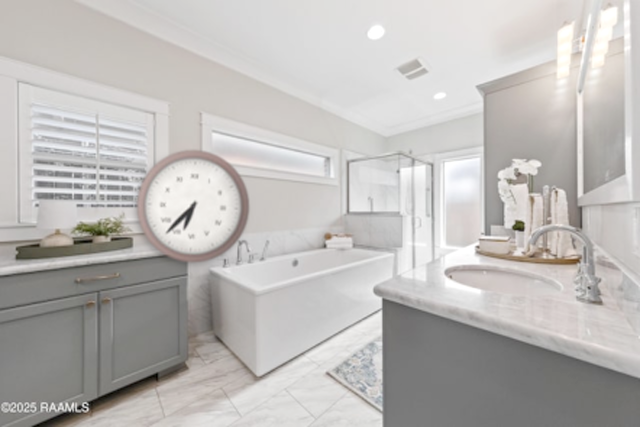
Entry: 6 h 37 min
